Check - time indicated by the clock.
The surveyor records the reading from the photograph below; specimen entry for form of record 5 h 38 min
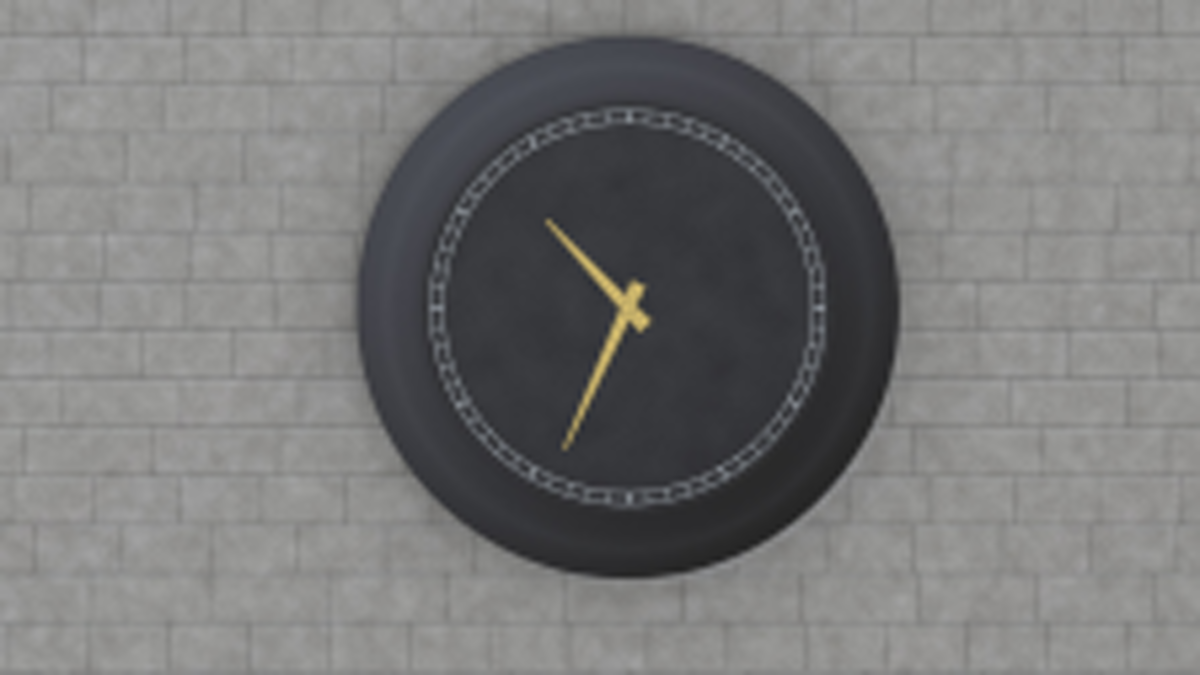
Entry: 10 h 34 min
